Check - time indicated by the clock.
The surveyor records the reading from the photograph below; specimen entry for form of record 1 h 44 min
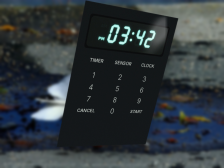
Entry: 3 h 42 min
